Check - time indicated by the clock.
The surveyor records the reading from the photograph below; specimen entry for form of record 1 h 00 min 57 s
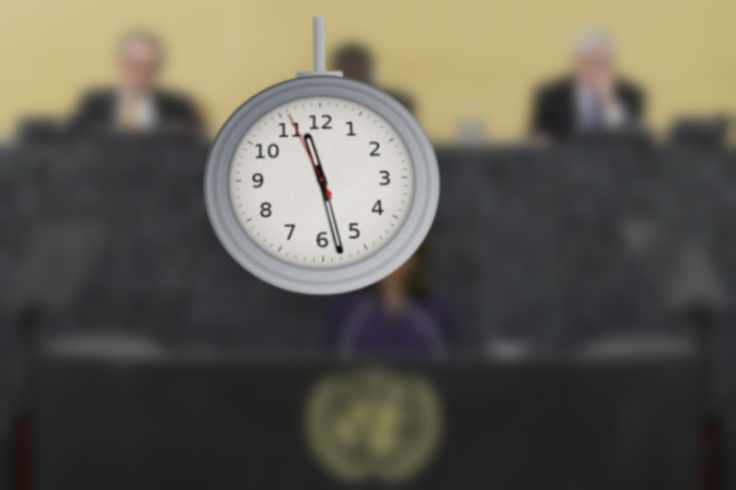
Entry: 11 h 27 min 56 s
